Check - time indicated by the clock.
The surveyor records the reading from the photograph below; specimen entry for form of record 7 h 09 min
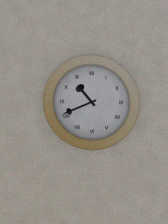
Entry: 10 h 41 min
